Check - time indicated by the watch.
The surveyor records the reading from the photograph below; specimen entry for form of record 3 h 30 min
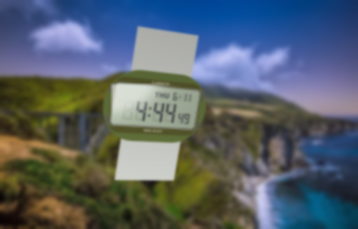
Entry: 4 h 44 min
